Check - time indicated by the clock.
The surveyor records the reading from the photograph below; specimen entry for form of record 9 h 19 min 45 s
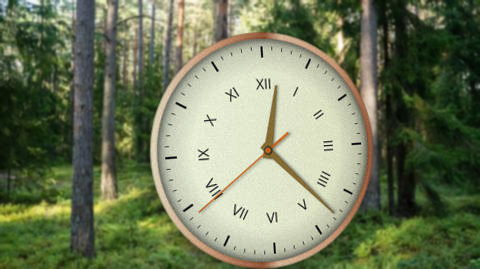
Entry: 12 h 22 min 39 s
